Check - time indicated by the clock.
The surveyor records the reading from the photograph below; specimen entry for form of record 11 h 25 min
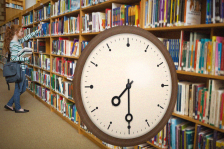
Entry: 7 h 30 min
